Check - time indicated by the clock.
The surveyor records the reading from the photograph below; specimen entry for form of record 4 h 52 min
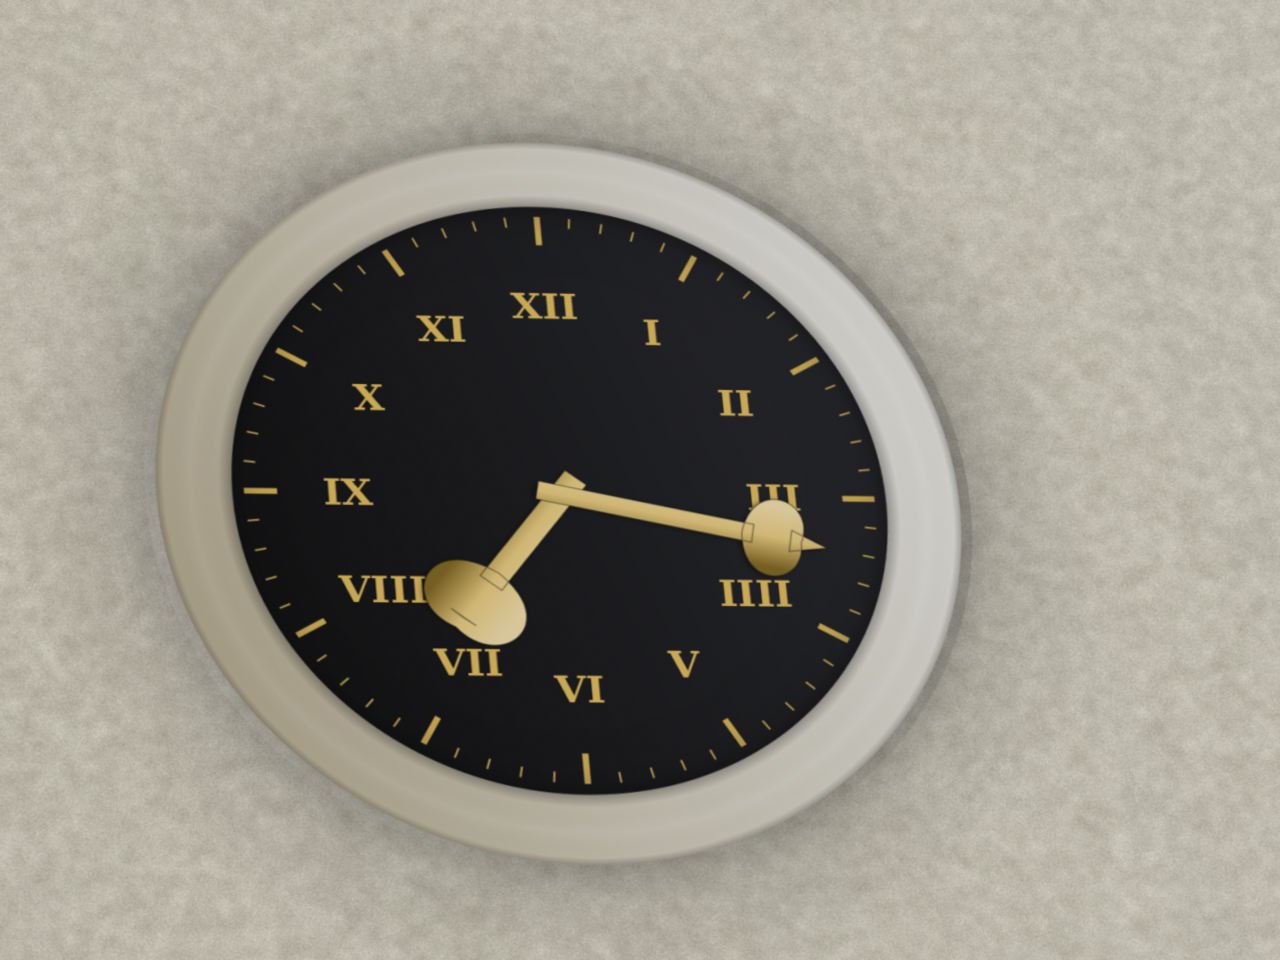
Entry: 7 h 17 min
